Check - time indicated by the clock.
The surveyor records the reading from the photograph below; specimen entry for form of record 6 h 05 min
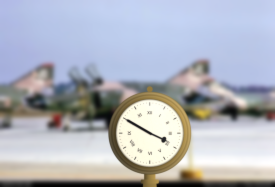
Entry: 3 h 50 min
